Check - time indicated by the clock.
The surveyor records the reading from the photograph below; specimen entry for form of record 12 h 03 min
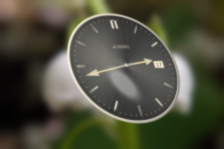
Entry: 2 h 43 min
